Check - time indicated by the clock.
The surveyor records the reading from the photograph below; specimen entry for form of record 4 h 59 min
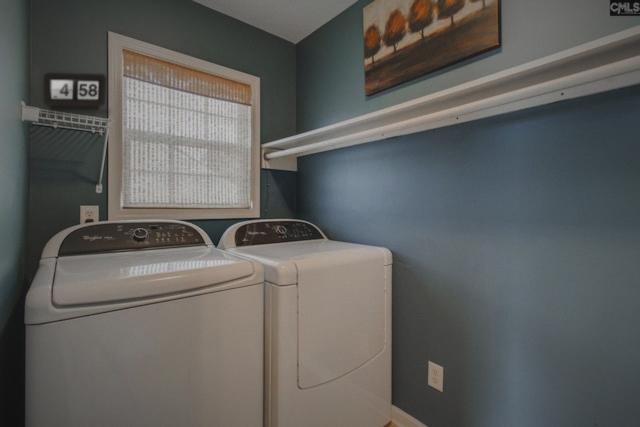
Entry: 4 h 58 min
